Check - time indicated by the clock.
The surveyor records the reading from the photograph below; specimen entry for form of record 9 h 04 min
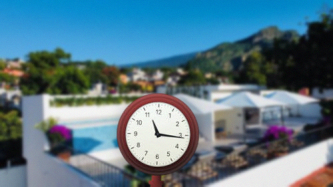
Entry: 11 h 16 min
